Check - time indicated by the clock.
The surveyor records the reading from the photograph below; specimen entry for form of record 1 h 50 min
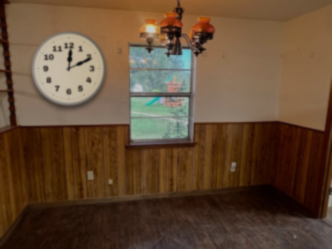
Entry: 12 h 11 min
